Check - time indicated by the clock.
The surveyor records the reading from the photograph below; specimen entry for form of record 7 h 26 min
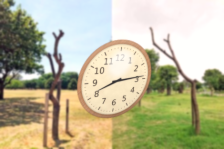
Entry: 8 h 14 min
